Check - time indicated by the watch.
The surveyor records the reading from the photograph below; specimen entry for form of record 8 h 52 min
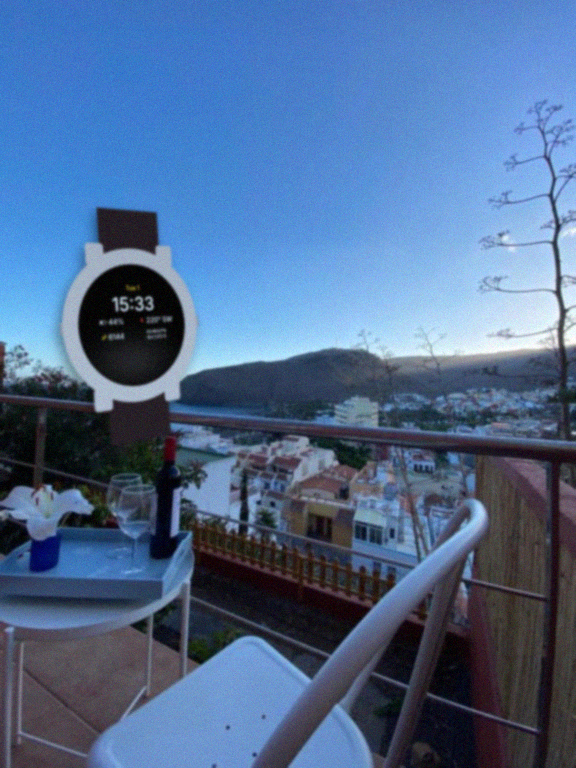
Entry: 15 h 33 min
